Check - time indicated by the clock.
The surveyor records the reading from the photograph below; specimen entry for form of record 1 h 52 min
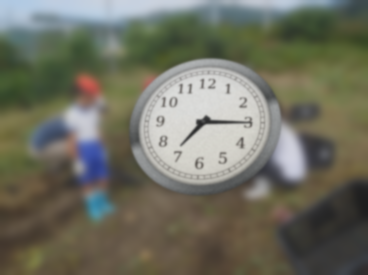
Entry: 7 h 15 min
